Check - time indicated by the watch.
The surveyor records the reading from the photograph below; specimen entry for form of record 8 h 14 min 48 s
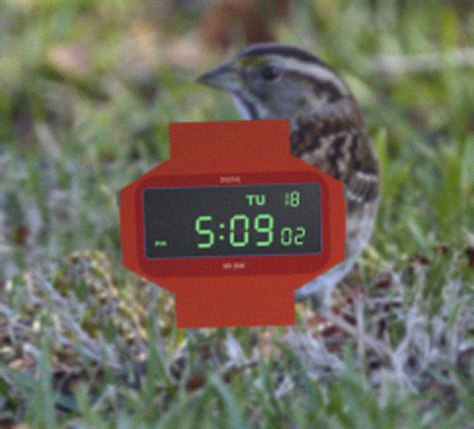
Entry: 5 h 09 min 02 s
